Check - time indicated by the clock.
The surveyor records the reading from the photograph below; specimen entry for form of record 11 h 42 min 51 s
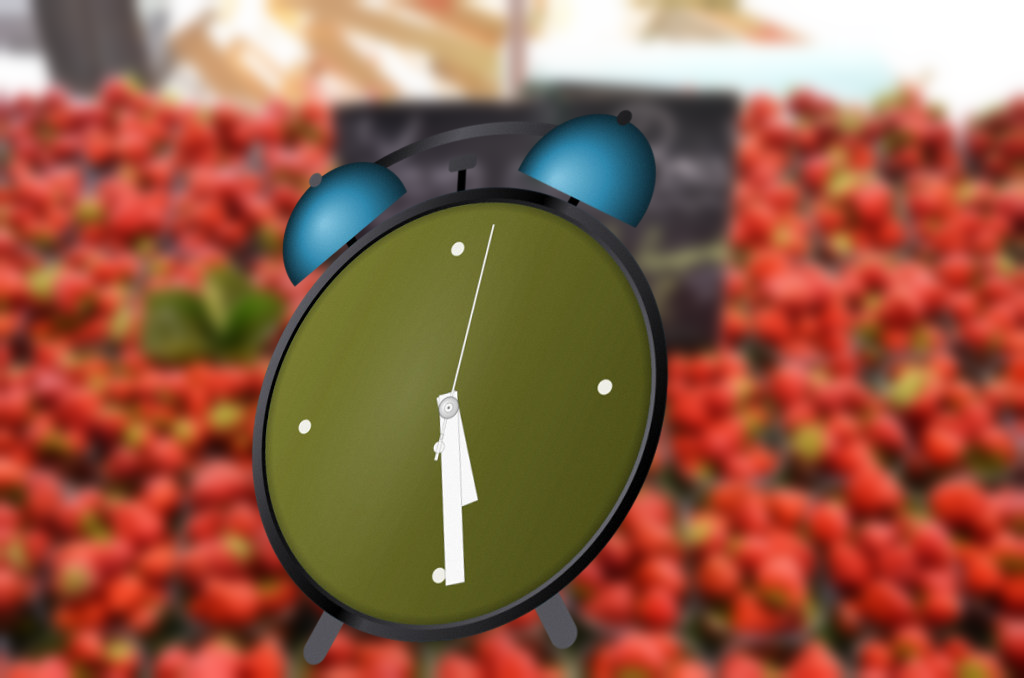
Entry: 5 h 29 min 02 s
